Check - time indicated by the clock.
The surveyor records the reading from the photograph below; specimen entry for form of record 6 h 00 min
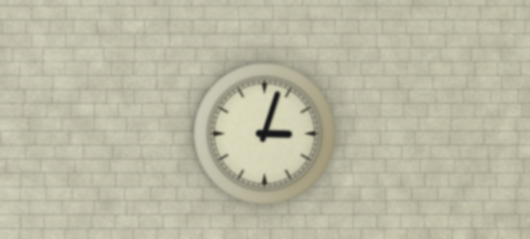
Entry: 3 h 03 min
